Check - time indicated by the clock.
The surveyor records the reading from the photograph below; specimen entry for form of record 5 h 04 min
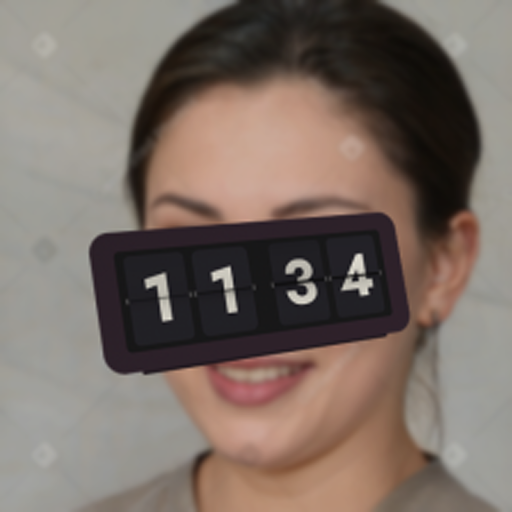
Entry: 11 h 34 min
